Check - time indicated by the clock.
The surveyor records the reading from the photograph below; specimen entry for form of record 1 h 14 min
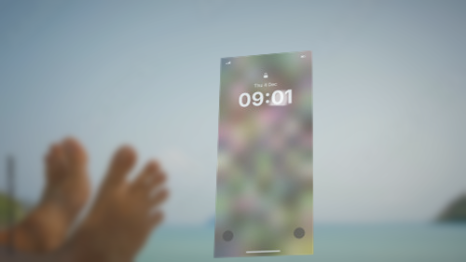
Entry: 9 h 01 min
